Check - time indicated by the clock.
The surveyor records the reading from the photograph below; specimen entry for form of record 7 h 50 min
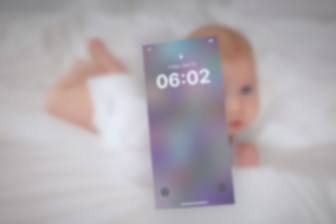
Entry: 6 h 02 min
